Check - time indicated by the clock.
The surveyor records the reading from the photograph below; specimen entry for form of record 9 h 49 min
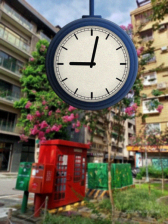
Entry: 9 h 02 min
